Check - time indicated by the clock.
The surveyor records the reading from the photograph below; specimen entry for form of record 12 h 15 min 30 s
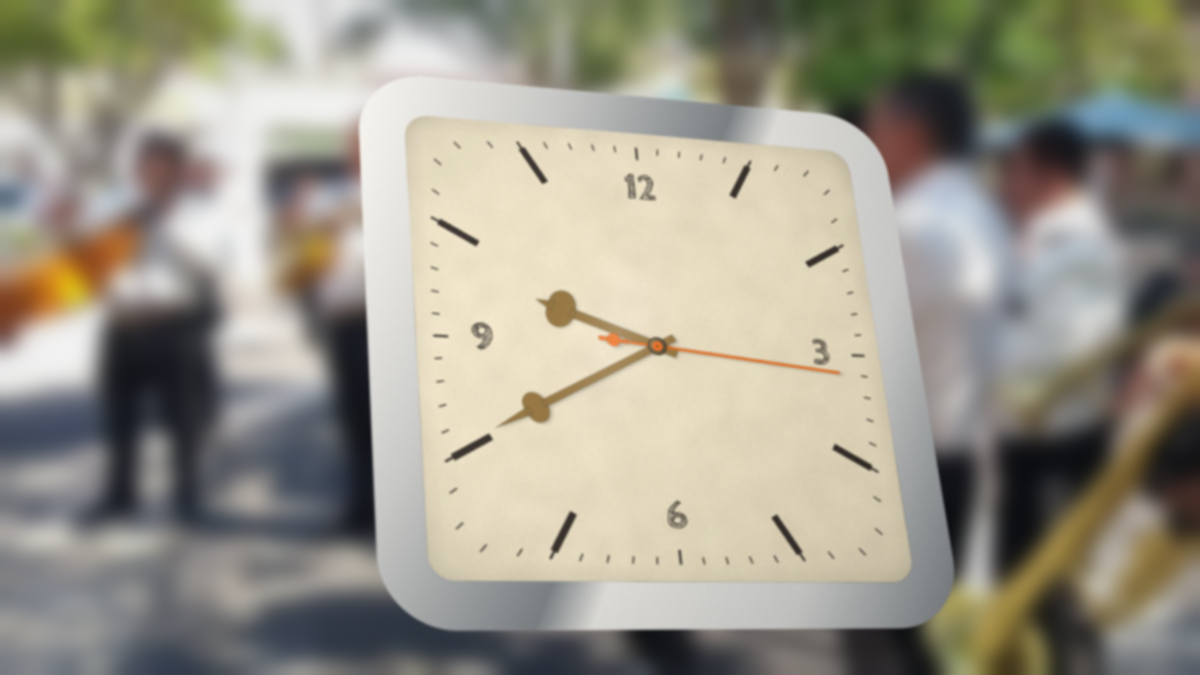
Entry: 9 h 40 min 16 s
